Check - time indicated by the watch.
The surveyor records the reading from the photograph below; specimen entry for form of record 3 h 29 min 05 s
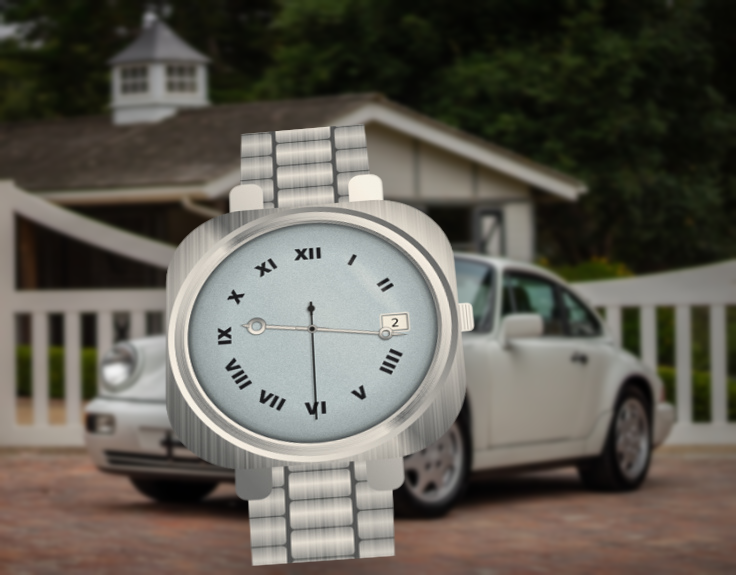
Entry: 9 h 16 min 30 s
